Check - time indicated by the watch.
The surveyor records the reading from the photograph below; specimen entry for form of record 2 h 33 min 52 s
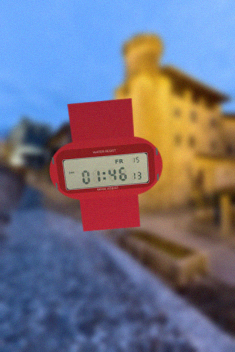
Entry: 1 h 46 min 13 s
